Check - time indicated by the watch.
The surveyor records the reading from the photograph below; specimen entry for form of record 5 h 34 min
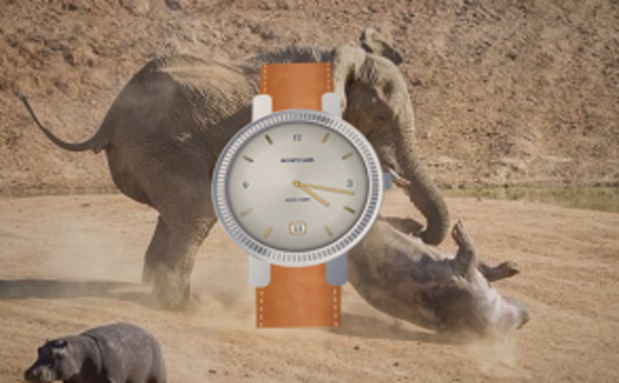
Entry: 4 h 17 min
